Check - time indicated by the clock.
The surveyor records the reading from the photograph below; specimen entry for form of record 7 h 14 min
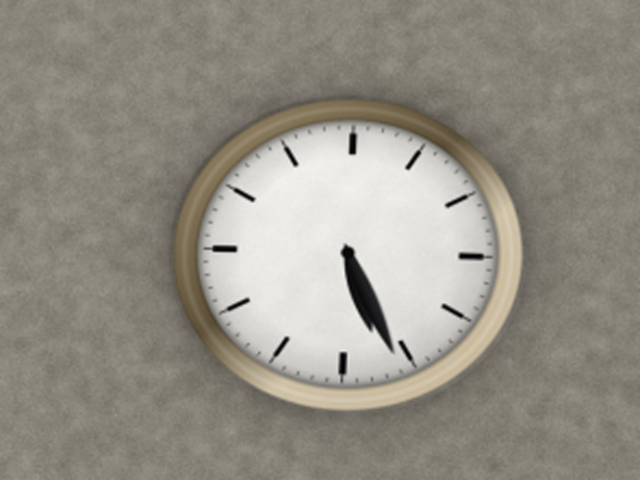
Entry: 5 h 26 min
